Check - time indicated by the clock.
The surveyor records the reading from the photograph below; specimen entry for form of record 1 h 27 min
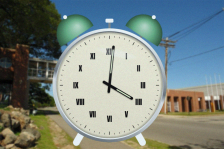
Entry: 4 h 01 min
